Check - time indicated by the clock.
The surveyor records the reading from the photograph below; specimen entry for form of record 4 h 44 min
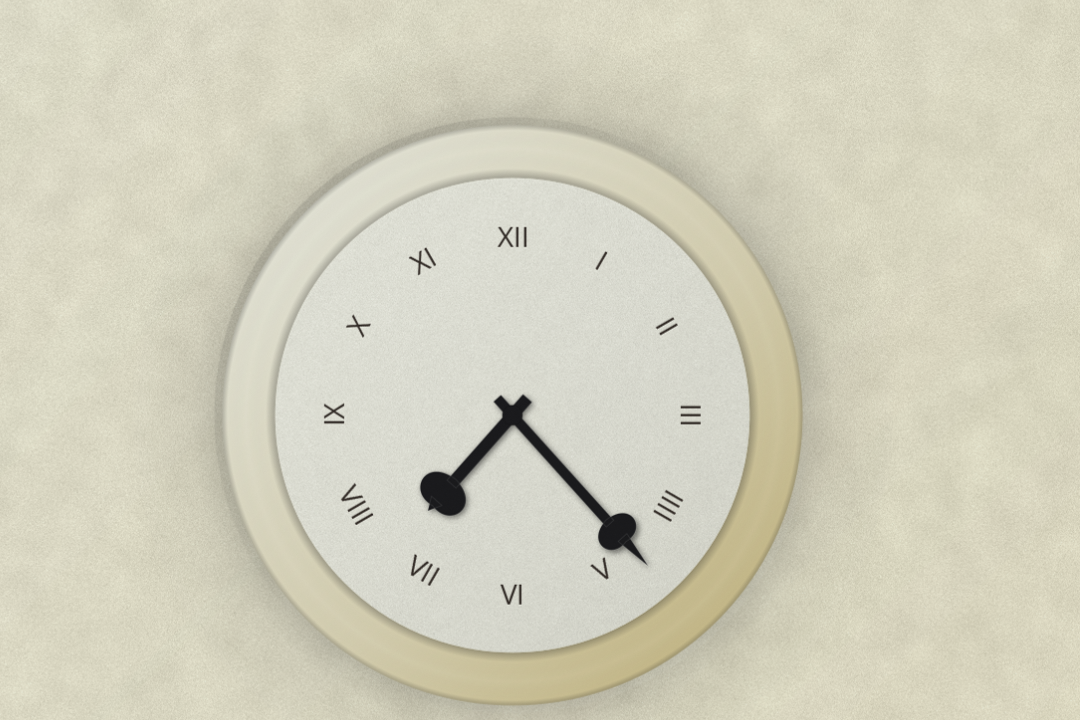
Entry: 7 h 23 min
